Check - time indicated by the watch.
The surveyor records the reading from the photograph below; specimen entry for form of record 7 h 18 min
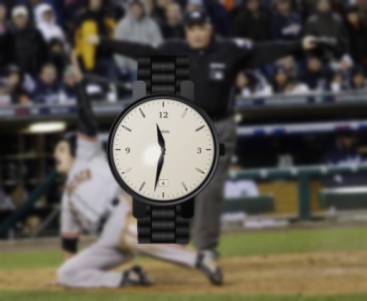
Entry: 11 h 32 min
